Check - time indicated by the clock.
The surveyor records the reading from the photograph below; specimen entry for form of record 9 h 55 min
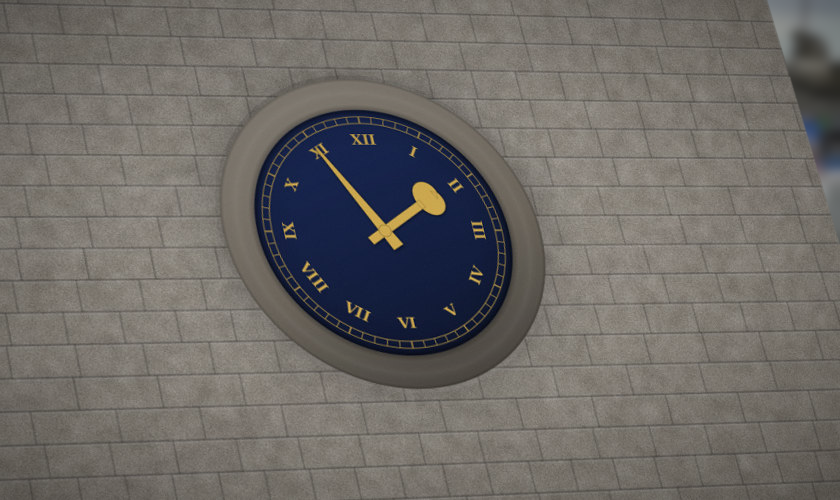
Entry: 1 h 55 min
